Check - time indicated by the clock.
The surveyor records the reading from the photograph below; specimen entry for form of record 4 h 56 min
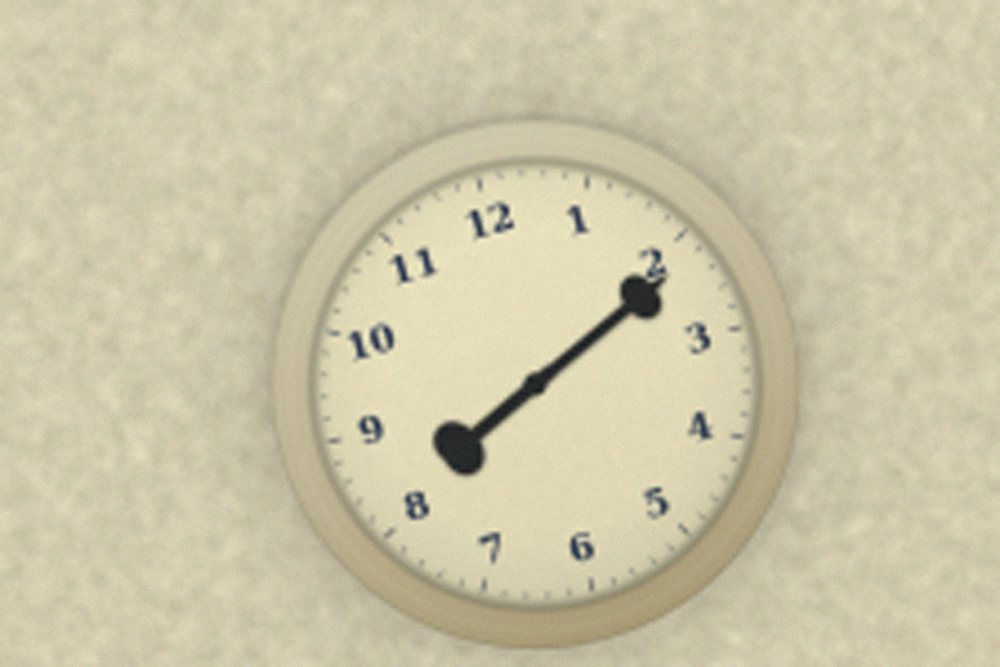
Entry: 8 h 11 min
